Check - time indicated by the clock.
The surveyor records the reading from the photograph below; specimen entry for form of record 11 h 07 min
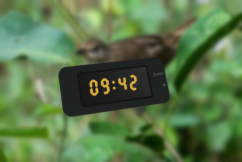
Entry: 9 h 42 min
